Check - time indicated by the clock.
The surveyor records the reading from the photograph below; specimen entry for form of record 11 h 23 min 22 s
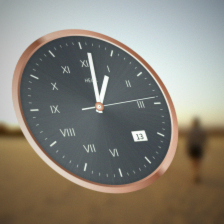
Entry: 1 h 01 min 14 s
